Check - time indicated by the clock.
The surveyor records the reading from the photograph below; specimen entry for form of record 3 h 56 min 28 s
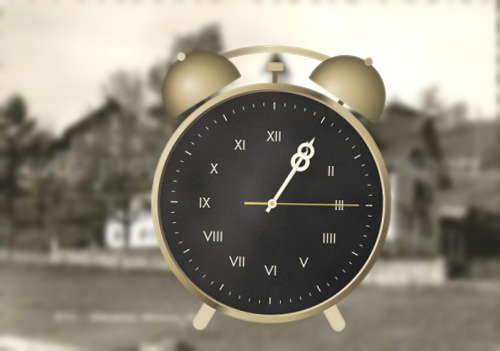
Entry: 1 h 05 min 15 s
